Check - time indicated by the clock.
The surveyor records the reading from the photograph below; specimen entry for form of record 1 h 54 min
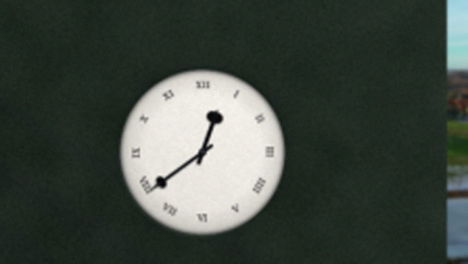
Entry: 12 h 39 min
